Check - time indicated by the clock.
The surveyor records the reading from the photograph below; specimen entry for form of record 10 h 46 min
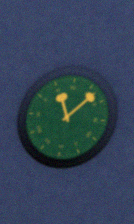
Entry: 11 h 07 min
